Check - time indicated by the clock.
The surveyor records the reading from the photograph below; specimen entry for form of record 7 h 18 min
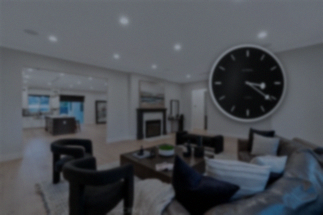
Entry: 3 h 21 min
